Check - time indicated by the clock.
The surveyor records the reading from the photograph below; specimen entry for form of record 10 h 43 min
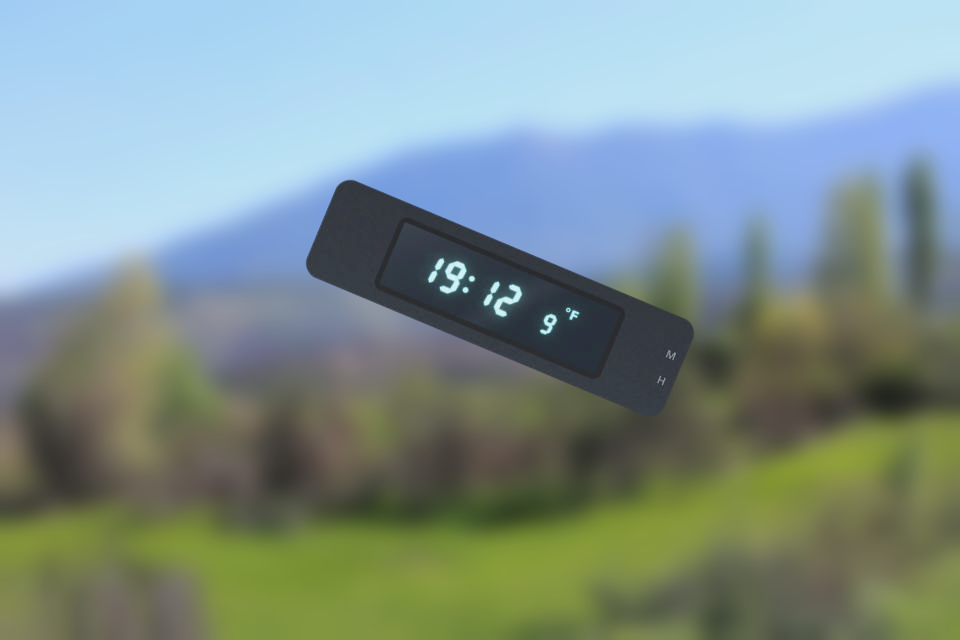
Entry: 19 h 12 min
